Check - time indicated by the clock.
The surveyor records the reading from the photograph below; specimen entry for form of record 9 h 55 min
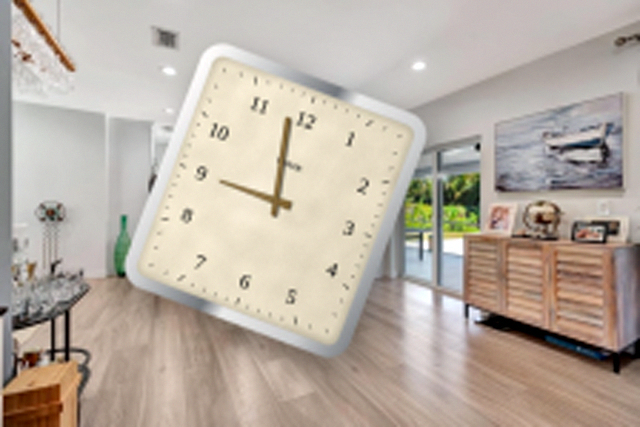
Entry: 8 h 58 min
